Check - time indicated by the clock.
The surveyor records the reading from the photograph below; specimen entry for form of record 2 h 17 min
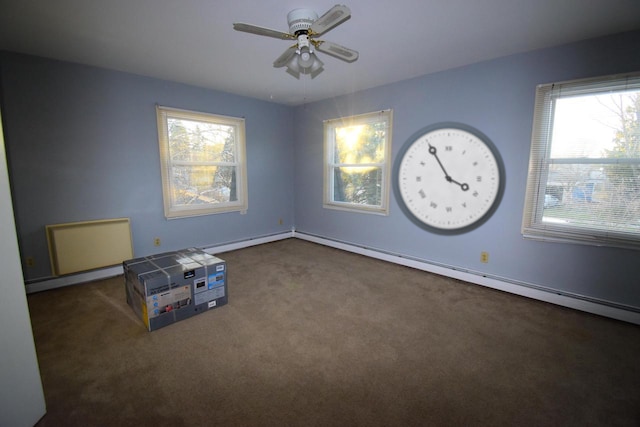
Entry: 3 h 55 min
